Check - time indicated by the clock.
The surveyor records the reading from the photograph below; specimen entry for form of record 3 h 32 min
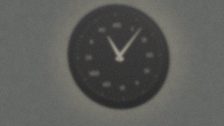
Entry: 11 h 07 min
